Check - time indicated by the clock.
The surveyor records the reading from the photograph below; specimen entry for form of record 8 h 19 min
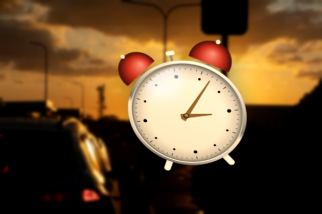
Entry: 3 h 07 min
